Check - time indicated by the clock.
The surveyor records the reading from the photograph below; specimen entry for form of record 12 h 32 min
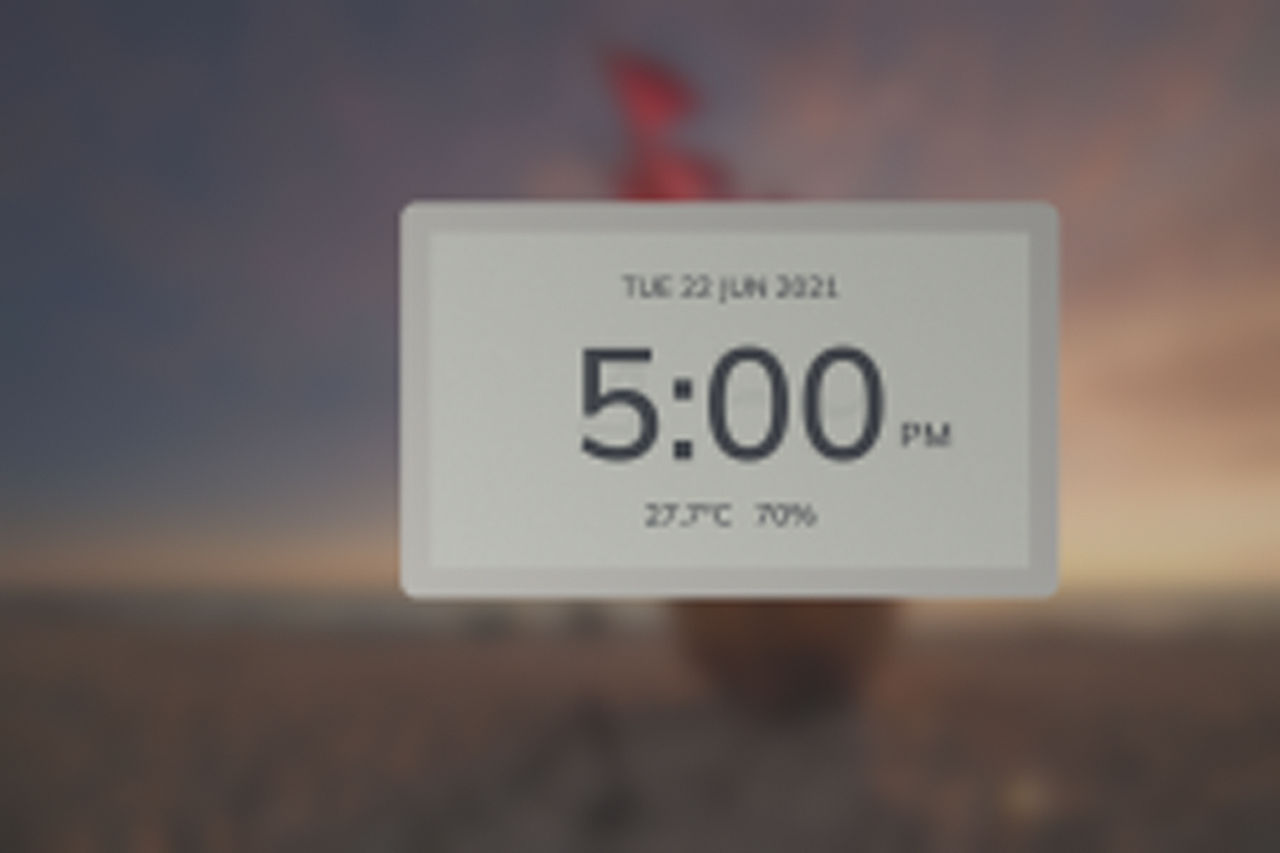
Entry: 5 h 00 min
